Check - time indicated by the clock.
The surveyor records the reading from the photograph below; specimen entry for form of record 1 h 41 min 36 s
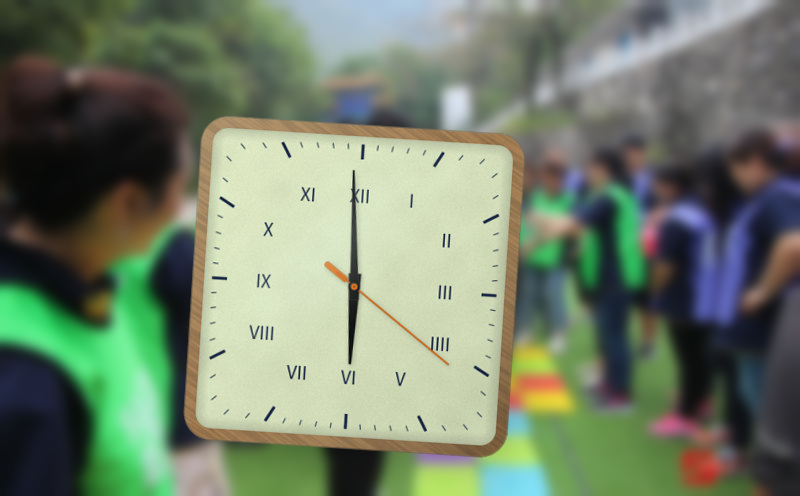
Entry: 5 h 59 min 21 s
